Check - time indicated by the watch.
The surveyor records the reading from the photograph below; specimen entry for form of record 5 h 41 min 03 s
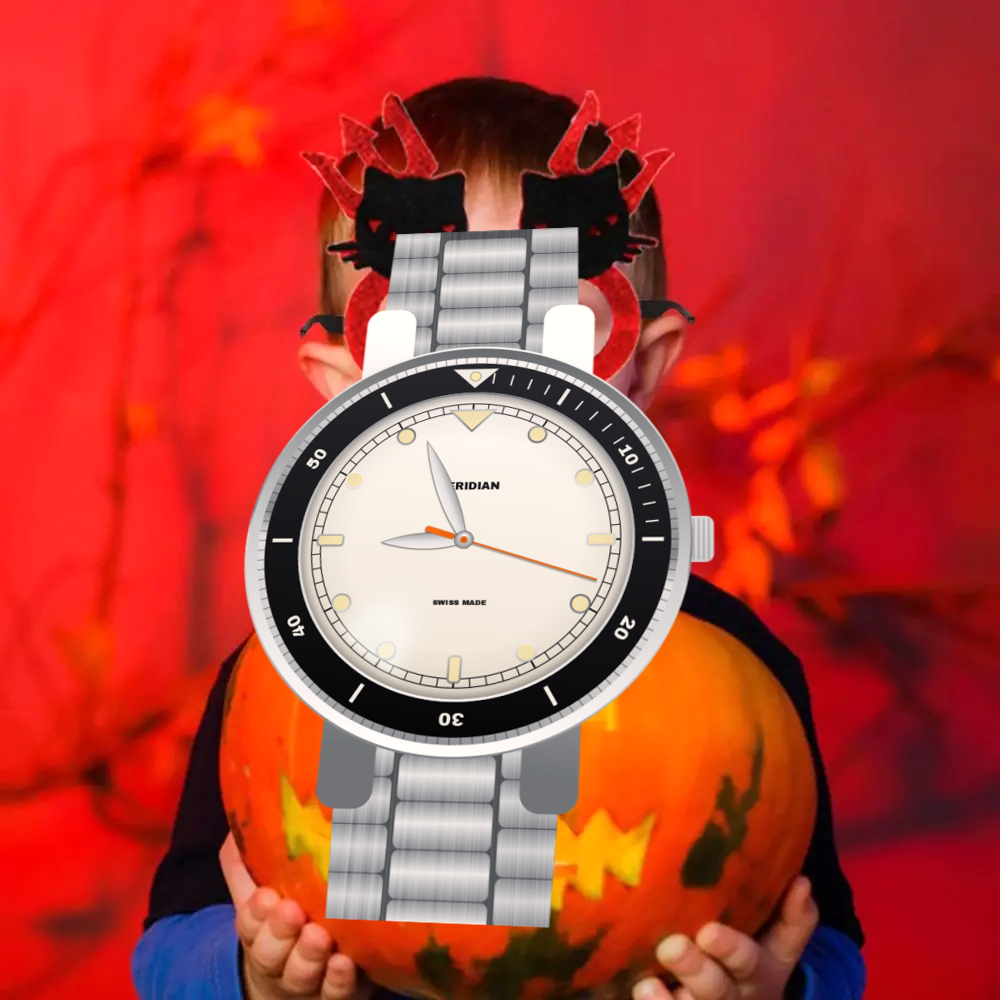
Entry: 8 h 56 min 18 s
